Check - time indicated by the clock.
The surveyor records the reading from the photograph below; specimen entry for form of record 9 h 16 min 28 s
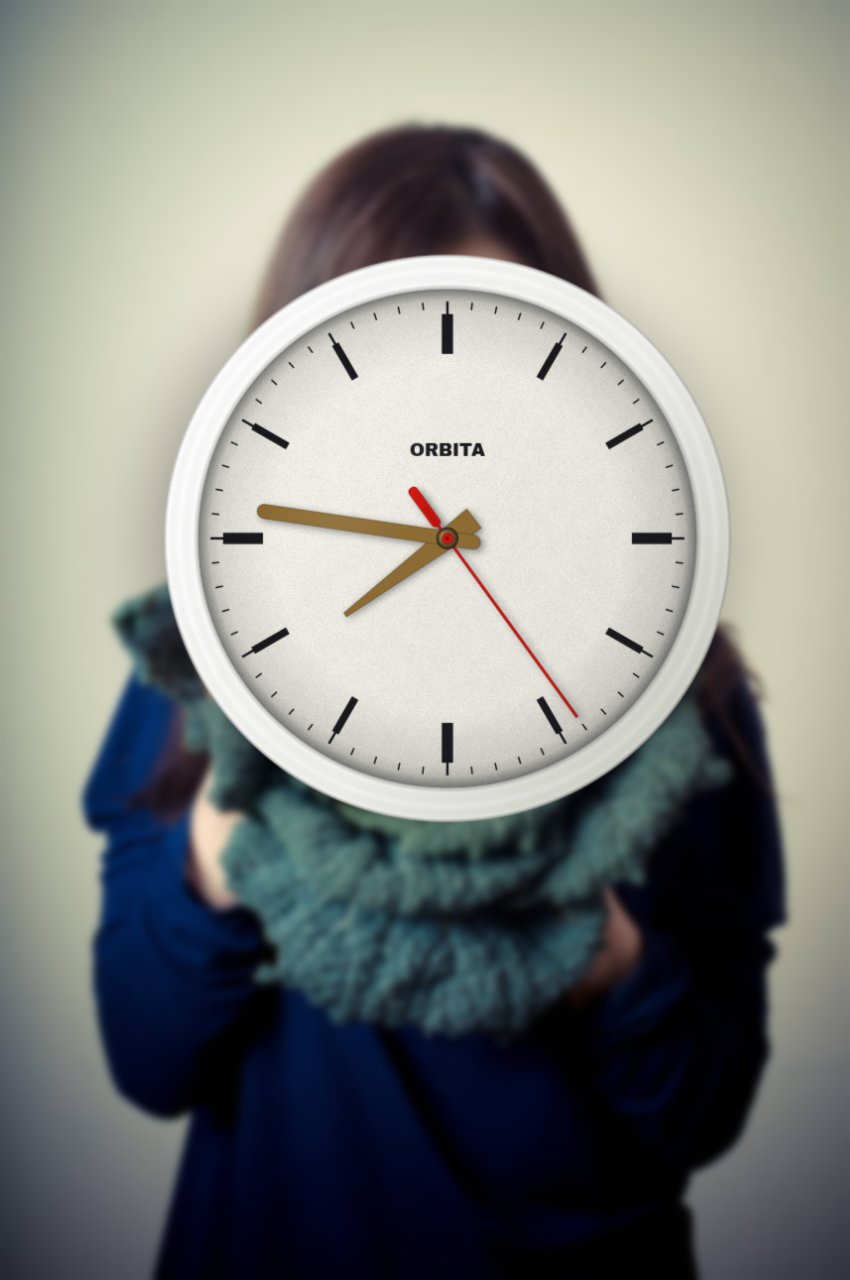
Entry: 7 h 46 min 24 s
